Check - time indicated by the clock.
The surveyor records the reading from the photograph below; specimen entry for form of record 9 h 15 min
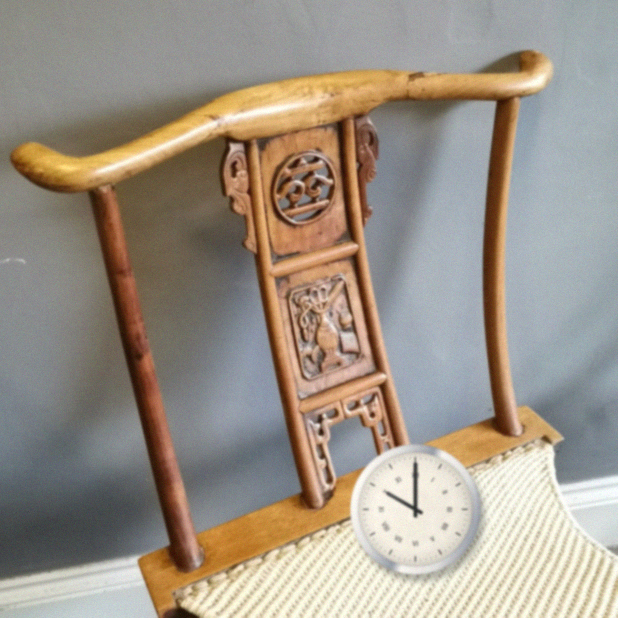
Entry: 10 h 00 min
